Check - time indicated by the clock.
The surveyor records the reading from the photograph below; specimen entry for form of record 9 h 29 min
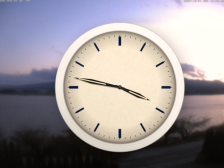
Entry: 3 h 47 min
